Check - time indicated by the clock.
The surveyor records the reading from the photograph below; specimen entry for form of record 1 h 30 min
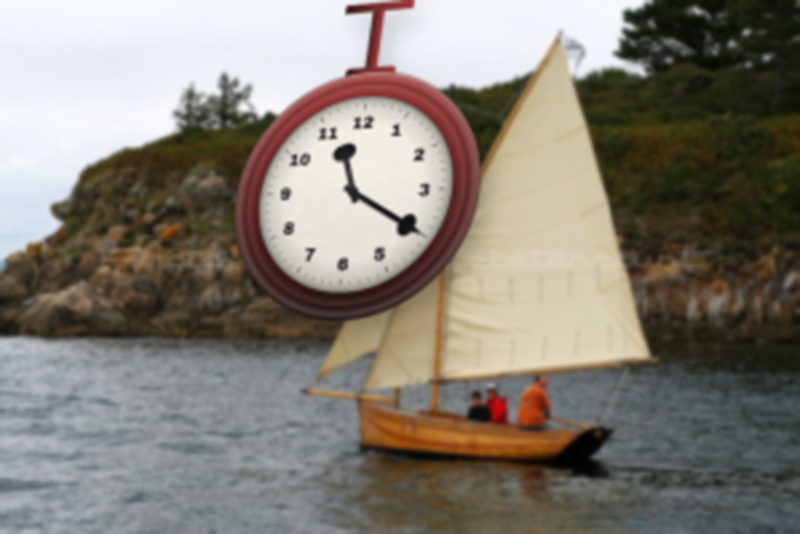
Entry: 11 h 20 min
